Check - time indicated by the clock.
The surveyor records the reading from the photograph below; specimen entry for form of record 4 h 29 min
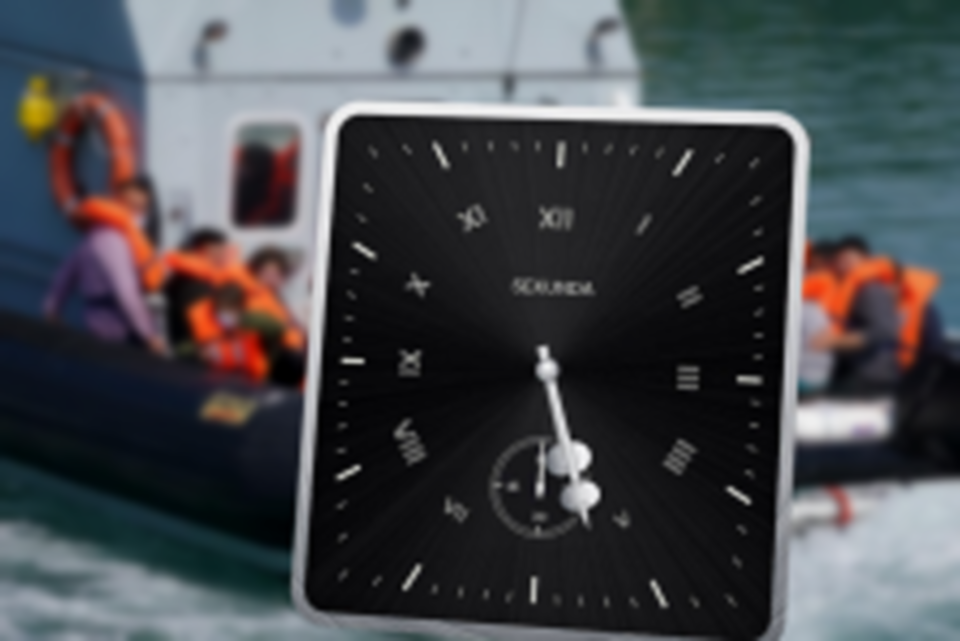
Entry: 5 h 27 min
